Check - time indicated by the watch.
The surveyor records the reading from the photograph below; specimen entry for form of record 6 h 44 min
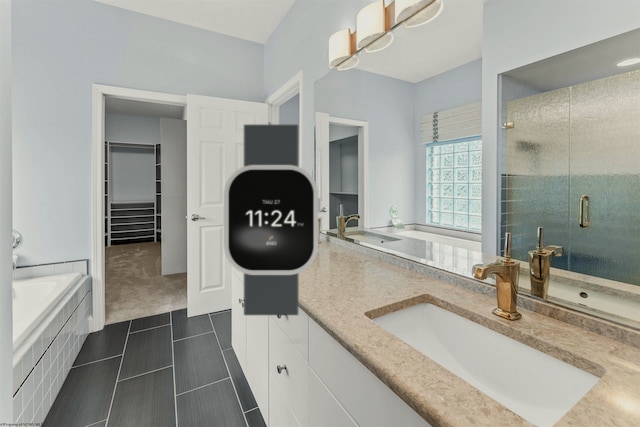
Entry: 11 h 24 min
